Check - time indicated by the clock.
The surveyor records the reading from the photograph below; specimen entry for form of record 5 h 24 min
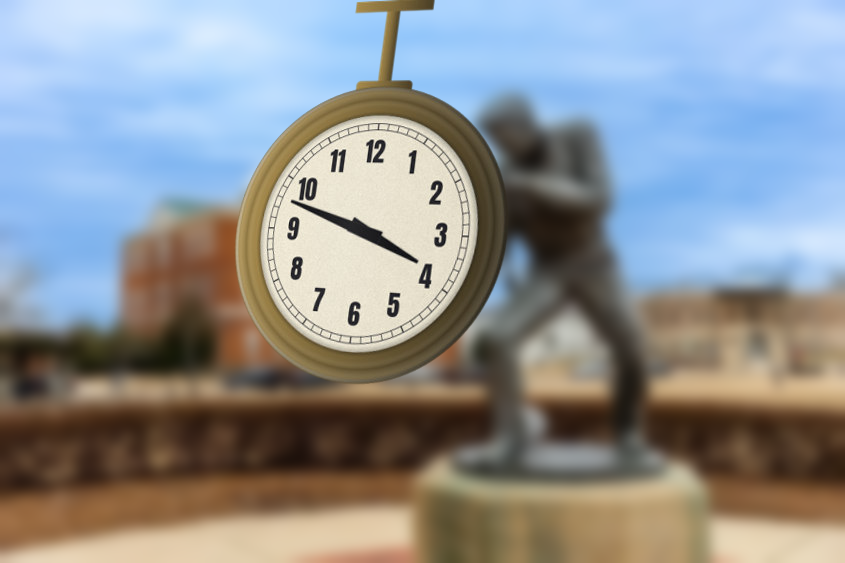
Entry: 3 h 48 min
